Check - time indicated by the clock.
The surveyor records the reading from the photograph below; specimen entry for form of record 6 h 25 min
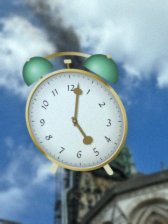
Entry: 5 h 02 min
